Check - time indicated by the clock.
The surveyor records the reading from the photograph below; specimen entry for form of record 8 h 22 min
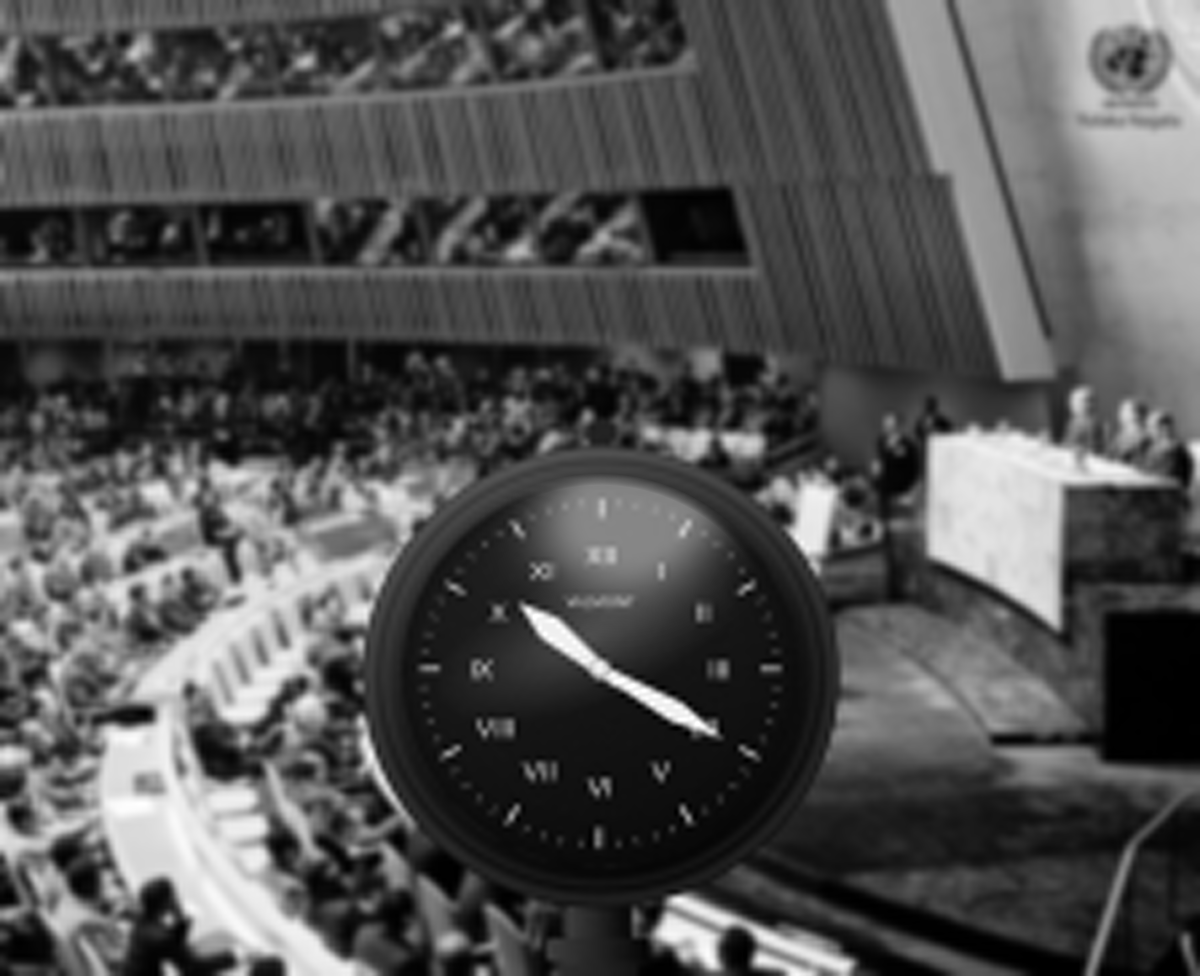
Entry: 10 h 20 min
